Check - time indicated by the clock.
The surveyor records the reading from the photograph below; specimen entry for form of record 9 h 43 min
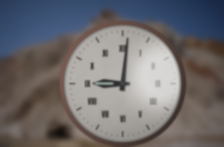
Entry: 9 h 01 min
